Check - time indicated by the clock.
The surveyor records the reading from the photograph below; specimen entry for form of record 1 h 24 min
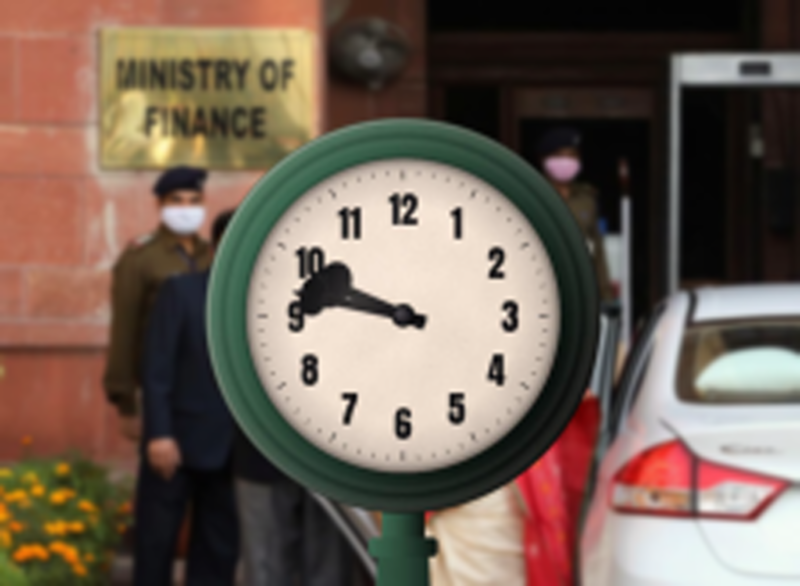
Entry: 9 h 47 min
